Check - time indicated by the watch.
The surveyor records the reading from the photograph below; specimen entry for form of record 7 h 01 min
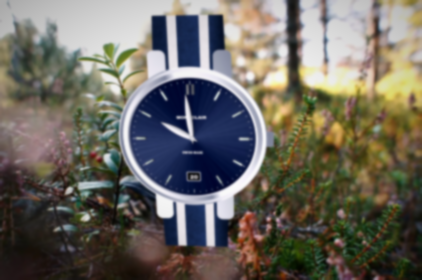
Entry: 9 h 59 min
